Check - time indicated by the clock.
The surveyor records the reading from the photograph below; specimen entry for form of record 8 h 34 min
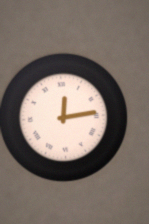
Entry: 12 h 14 min
